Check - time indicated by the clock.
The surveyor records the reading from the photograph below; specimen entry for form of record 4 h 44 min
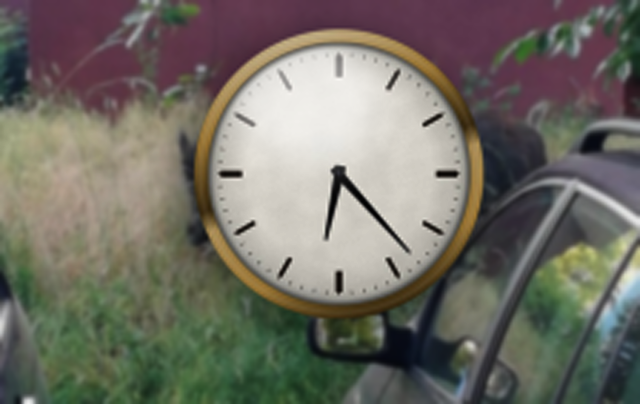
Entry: 6 h 23 min
